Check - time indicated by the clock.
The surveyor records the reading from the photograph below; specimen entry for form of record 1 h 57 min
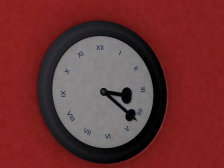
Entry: 3 h 22 min
